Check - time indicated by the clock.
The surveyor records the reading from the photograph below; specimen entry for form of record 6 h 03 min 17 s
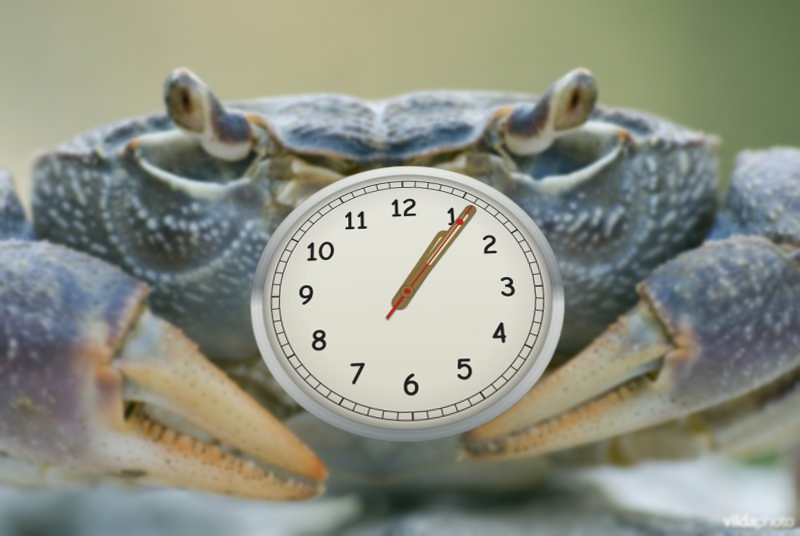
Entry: 1 h 06 min 06 s
